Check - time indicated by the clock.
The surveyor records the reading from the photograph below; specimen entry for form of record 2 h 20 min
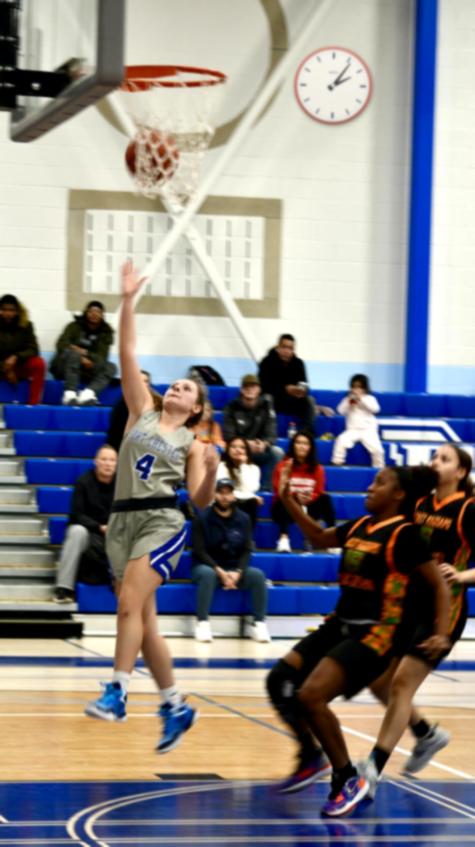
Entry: 2 h 06 min
